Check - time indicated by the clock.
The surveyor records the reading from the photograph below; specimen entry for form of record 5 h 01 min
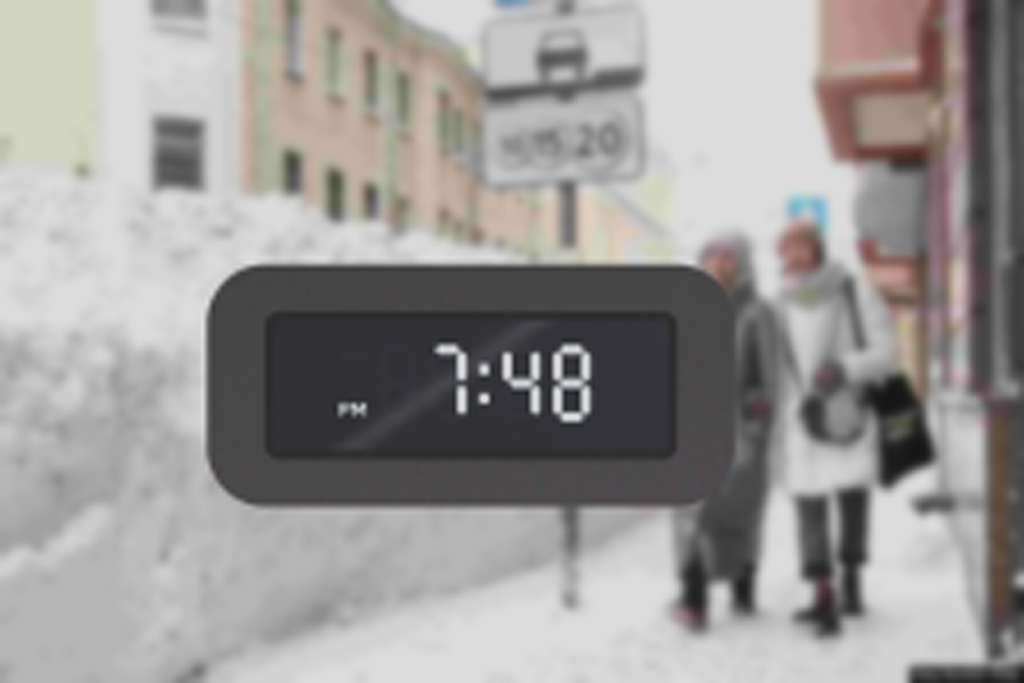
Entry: 7 h 48 min
